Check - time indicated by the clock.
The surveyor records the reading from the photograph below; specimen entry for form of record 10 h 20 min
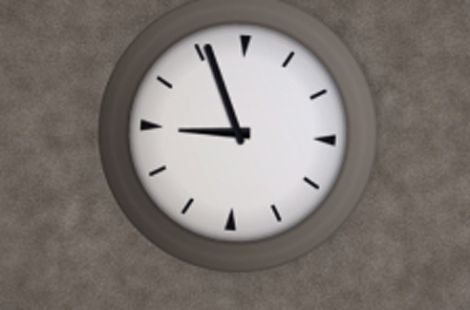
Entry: 8 h 56 min
